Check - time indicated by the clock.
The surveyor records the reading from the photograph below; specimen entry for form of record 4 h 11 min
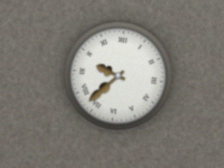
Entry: 9 h 37 min
